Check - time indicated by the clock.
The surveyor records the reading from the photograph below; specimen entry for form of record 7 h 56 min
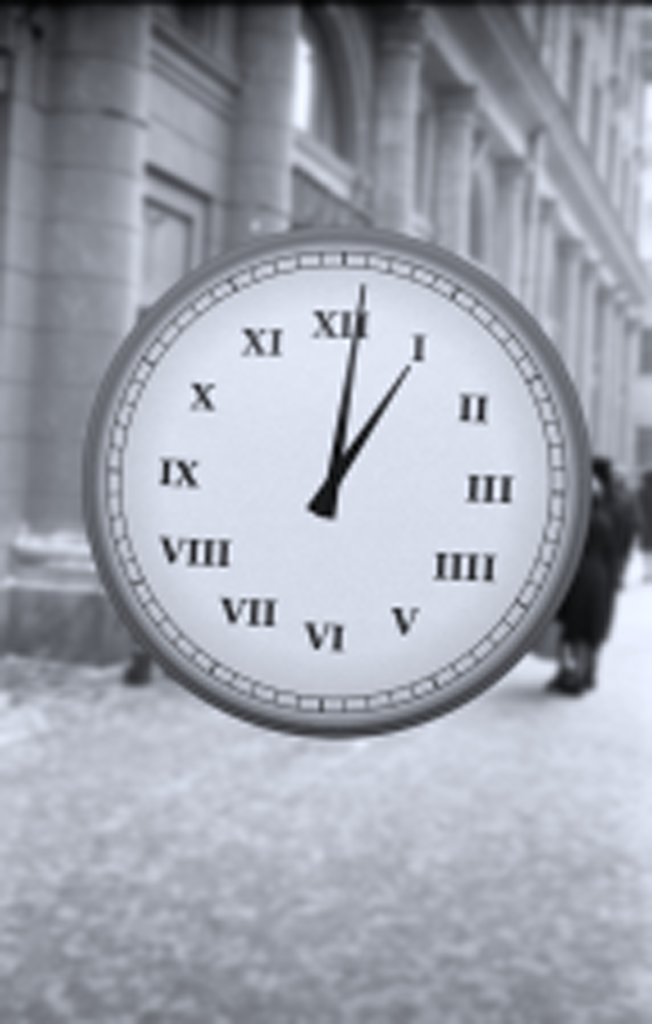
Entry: 1 h 01 min
